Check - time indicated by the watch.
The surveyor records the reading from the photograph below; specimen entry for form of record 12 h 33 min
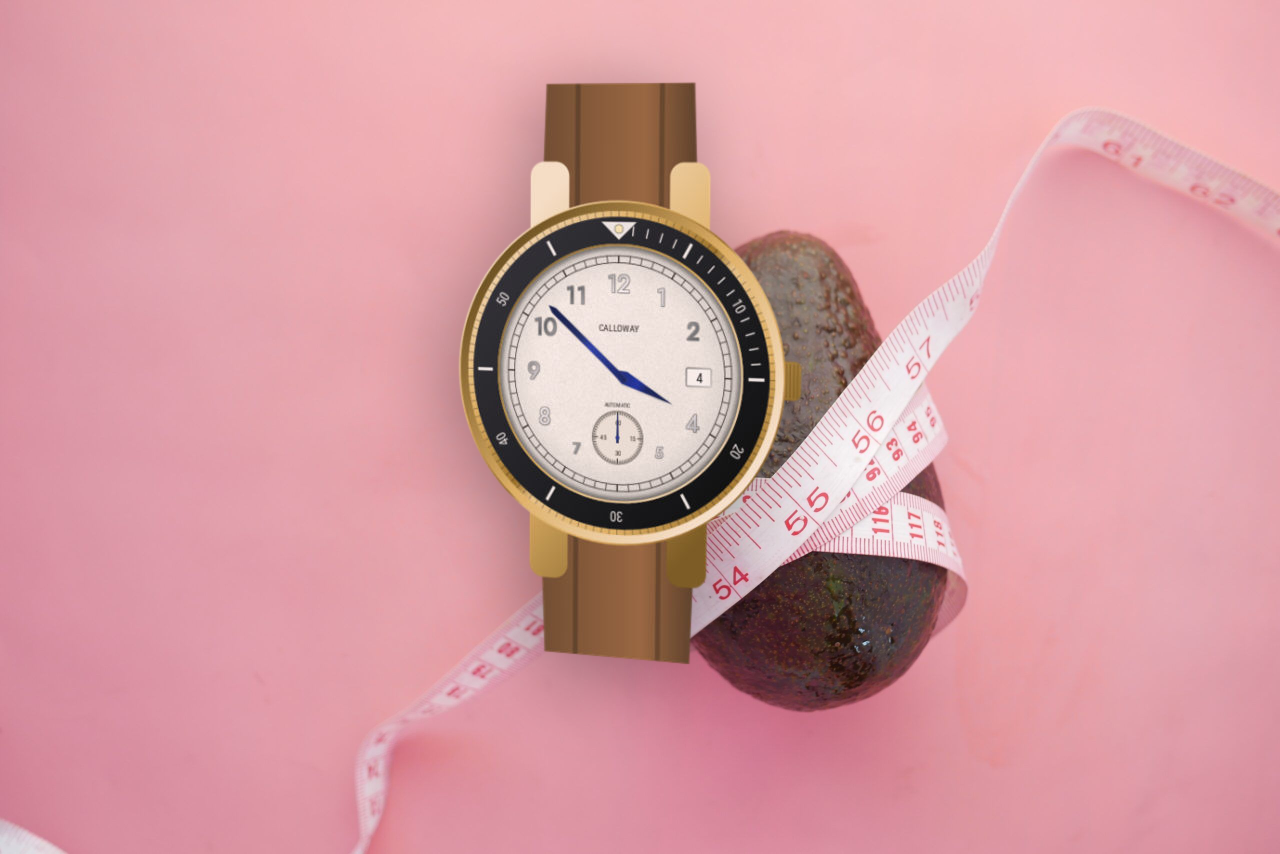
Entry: 3 h 52 min
